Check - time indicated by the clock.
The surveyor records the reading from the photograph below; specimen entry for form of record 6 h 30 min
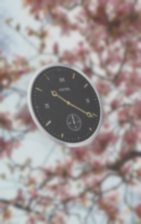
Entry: 10 h 21 min
